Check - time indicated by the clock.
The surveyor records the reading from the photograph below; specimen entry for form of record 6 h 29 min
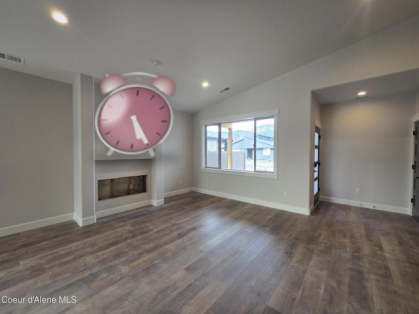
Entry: 5 h 25 min
